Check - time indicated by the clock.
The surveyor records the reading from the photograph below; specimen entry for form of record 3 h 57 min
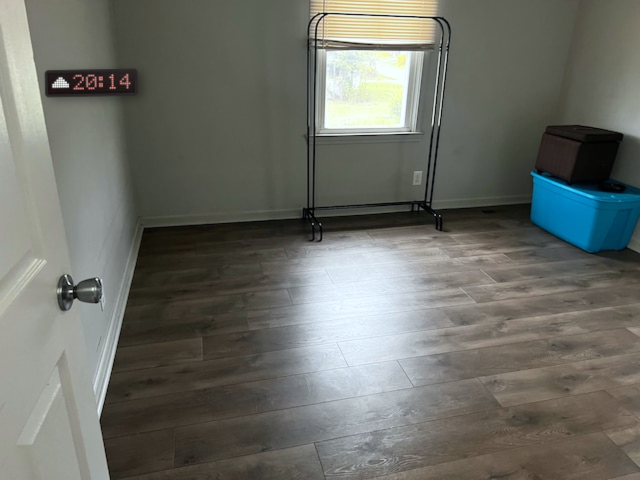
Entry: 20 h 14 min
